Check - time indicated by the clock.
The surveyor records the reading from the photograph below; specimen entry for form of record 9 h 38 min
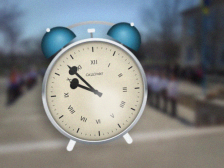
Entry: 9 h 53 min
